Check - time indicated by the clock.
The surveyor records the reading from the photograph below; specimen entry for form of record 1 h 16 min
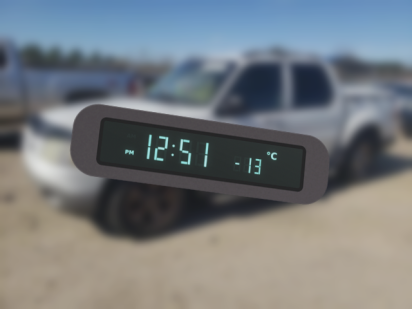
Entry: 12 h 51 min
